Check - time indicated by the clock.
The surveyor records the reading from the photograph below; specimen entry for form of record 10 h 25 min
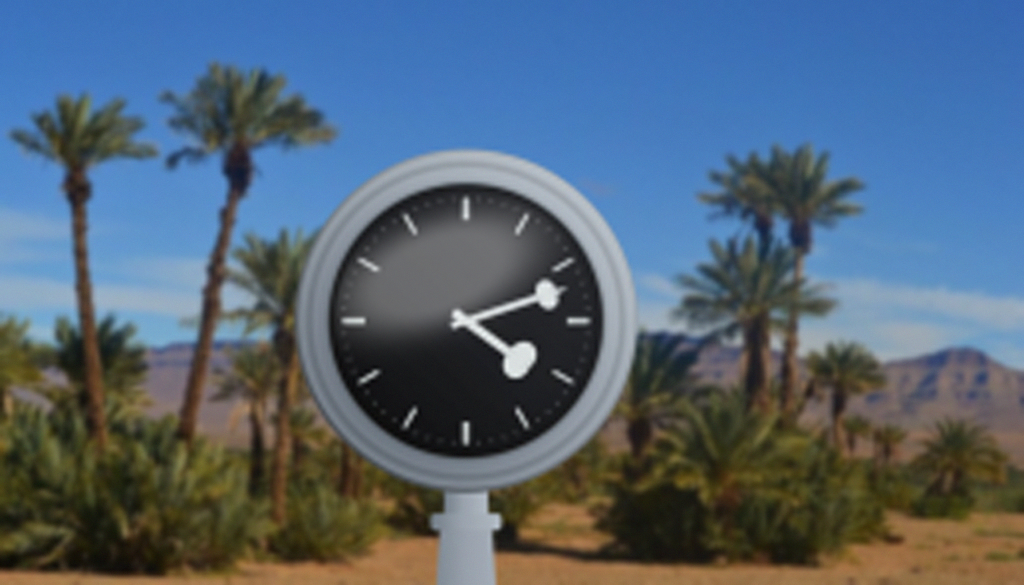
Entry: 4 h 12 min
